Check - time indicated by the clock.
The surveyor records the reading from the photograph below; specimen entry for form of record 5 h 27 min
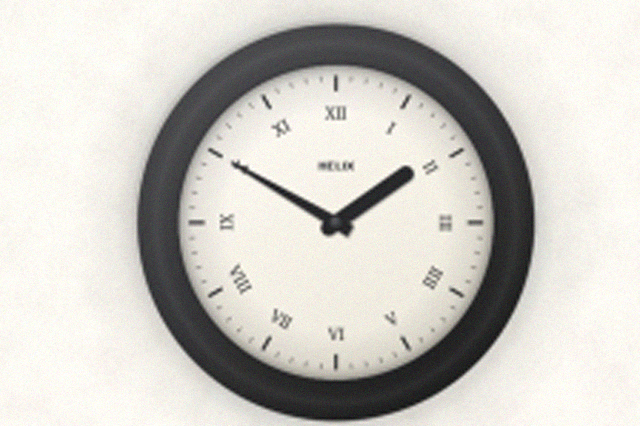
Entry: 1 h 50 min
